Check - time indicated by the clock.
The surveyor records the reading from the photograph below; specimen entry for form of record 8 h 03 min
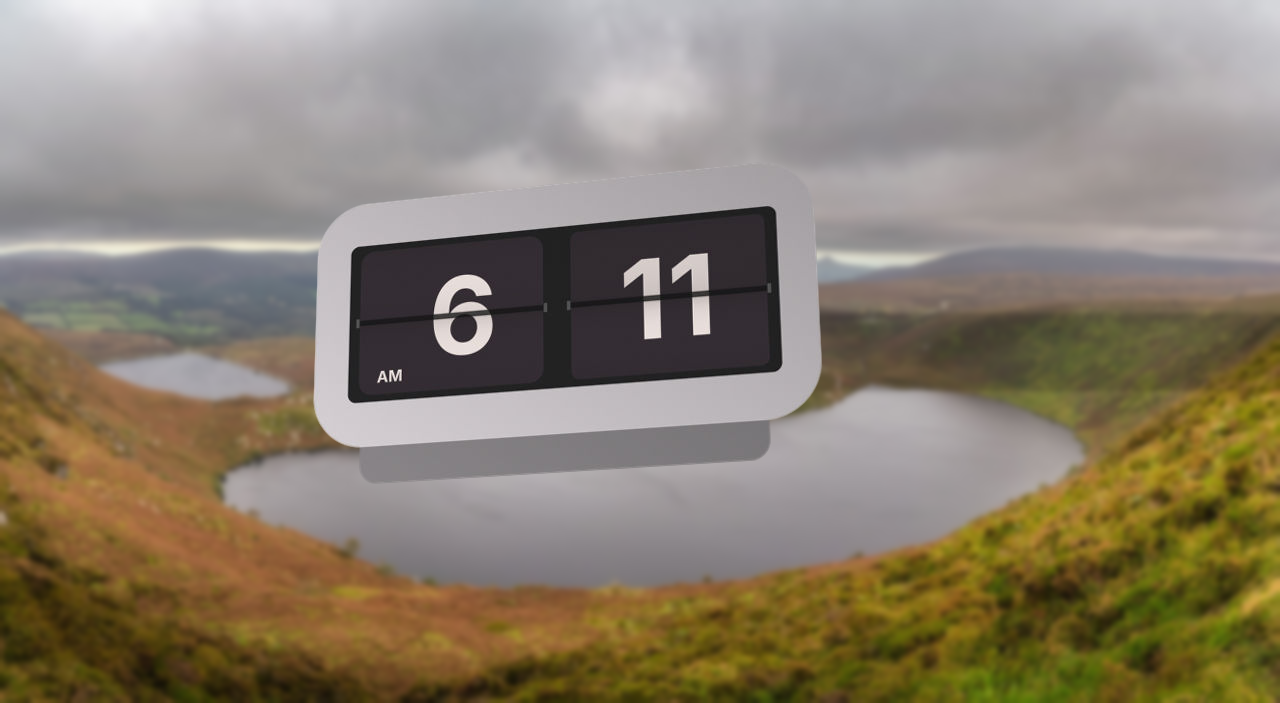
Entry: 6 h 11 min
